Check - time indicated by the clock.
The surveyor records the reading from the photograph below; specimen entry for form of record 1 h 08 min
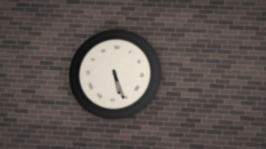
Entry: 5 h 26 min
